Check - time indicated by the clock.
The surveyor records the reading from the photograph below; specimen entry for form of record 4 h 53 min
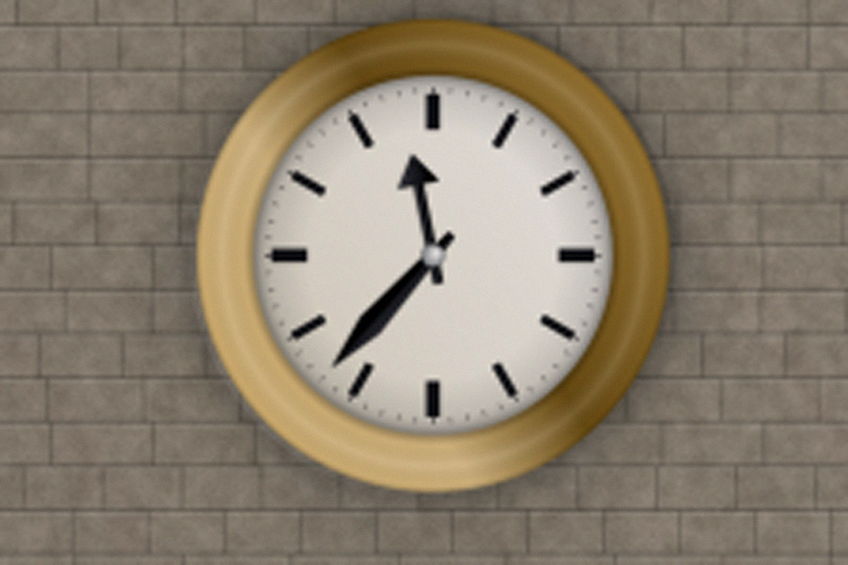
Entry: 11 h 37 min
